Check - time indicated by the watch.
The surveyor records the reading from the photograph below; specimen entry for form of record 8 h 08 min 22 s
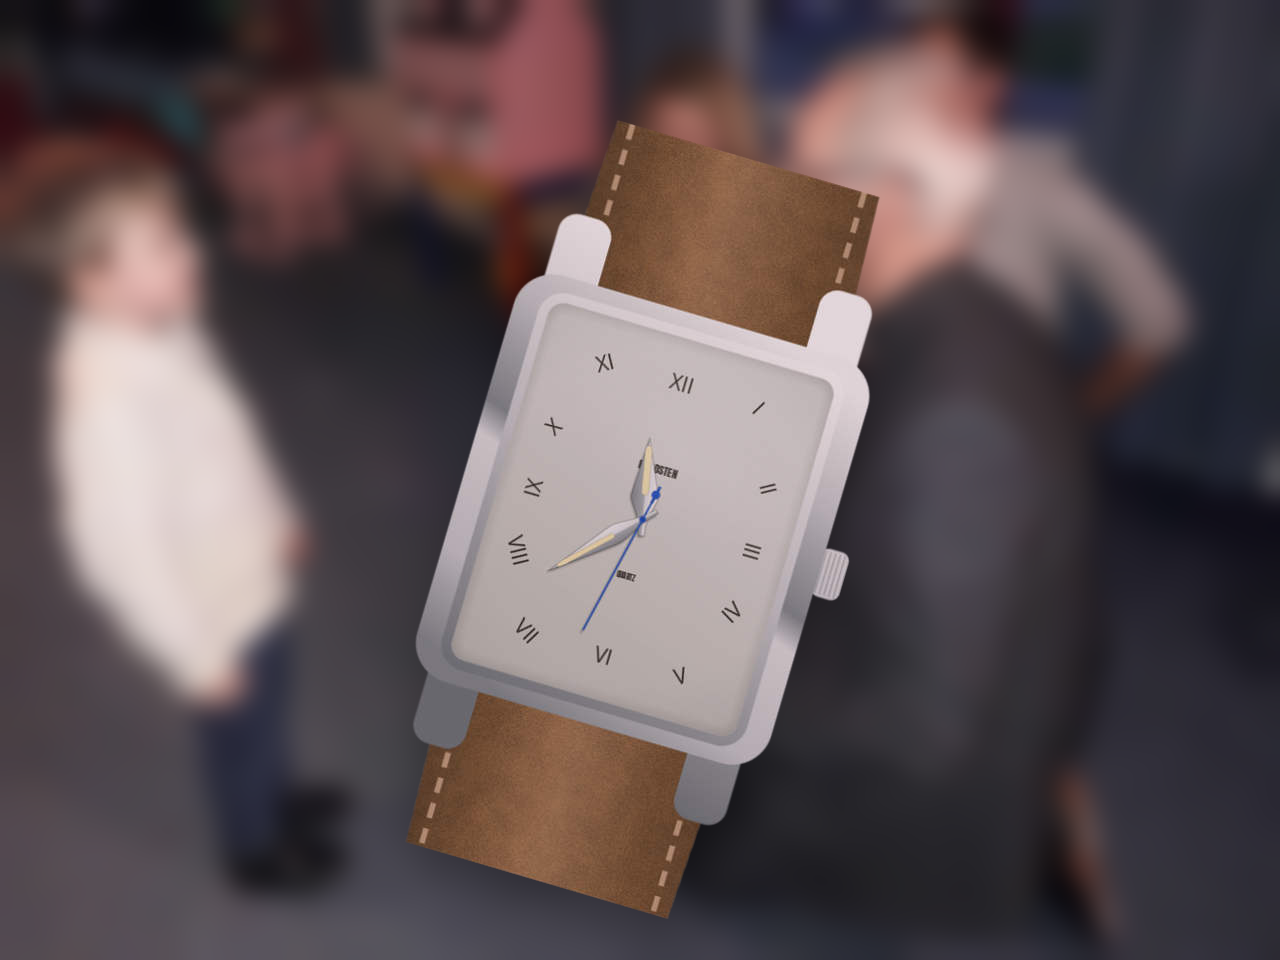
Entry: 11 h 37 min 32 s
